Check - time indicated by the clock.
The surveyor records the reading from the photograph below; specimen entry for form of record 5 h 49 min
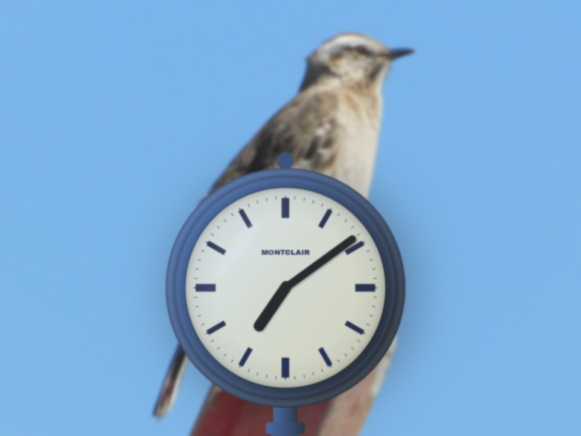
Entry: 7 h 09 min
